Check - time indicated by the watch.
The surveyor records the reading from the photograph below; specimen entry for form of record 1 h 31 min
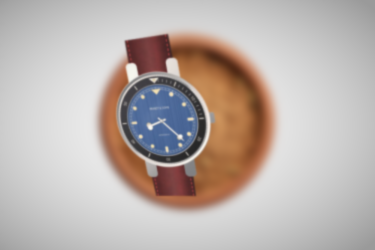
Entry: 8 h 23 min
